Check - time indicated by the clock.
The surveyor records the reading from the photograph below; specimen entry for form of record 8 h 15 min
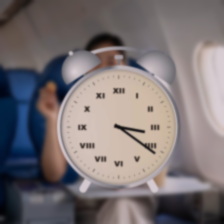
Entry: 3 h 21 min
